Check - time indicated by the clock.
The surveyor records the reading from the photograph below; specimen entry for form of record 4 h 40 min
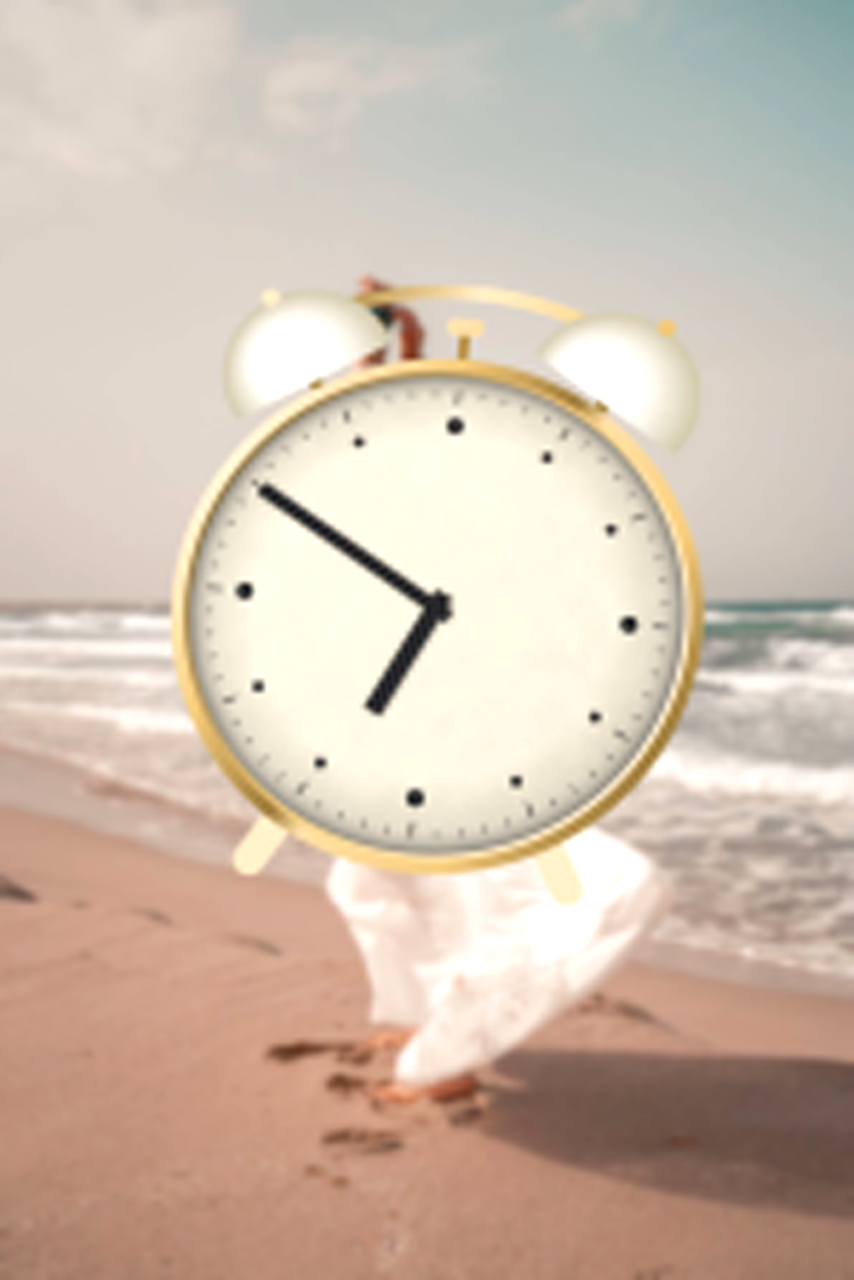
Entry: 6 h 50 min
